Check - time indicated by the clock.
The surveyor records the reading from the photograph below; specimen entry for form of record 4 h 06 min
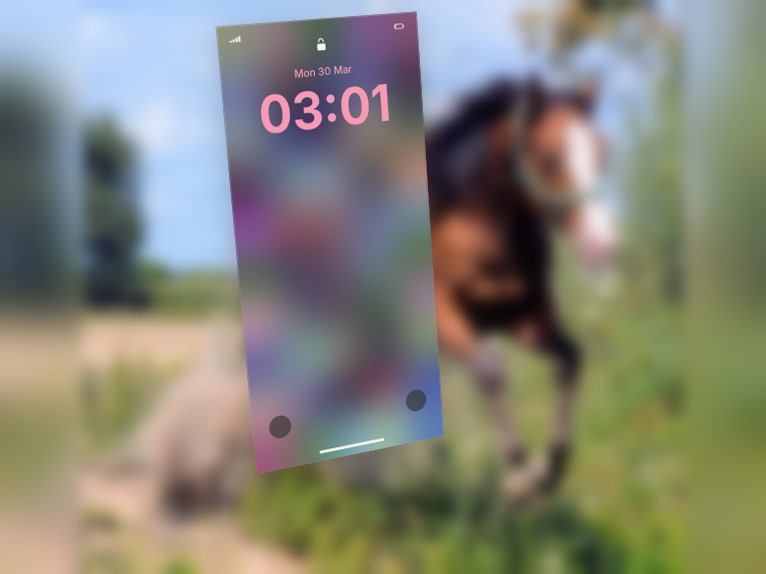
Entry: 3 h 01 min
